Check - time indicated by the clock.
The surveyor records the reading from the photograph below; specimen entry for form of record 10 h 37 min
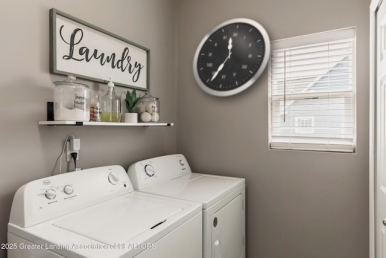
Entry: 11 h 34 min
